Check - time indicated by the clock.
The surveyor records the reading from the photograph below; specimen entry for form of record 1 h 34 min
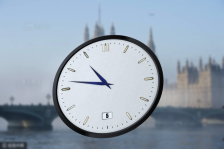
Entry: 10 h 47 min
